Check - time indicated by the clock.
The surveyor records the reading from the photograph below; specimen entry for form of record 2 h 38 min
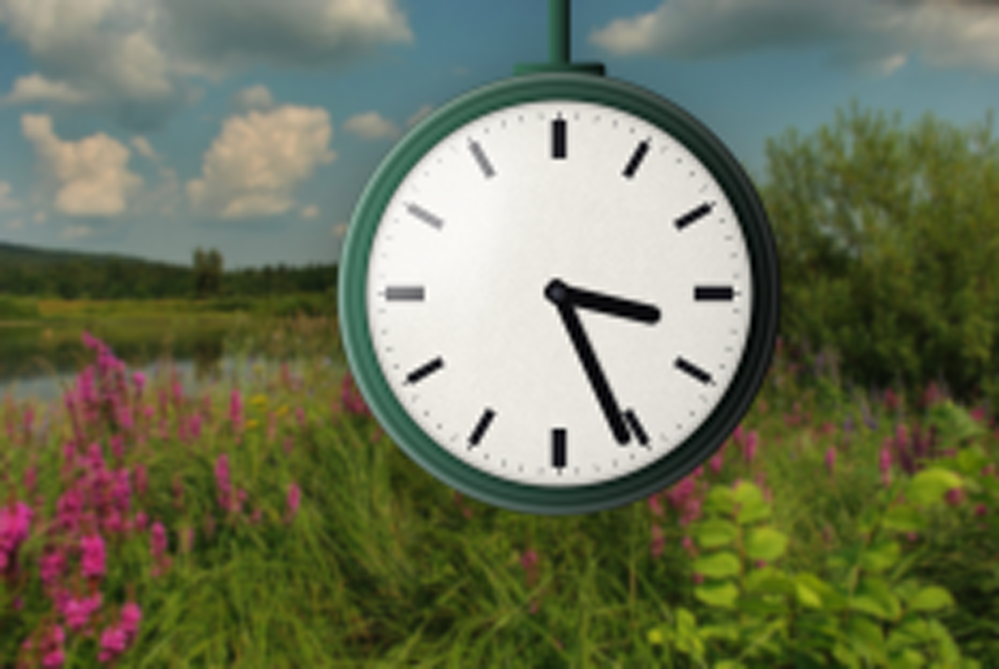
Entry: 3 h 26 min
